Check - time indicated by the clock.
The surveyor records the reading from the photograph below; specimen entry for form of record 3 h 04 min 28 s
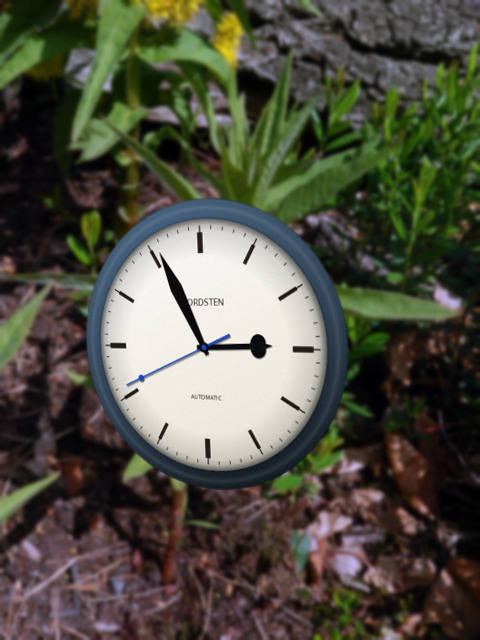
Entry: 2 h 55 min 41 s
